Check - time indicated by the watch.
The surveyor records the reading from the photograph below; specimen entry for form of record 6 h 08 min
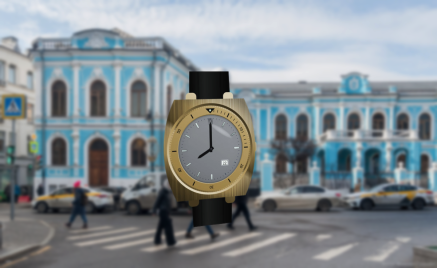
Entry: 8 h 00 min
